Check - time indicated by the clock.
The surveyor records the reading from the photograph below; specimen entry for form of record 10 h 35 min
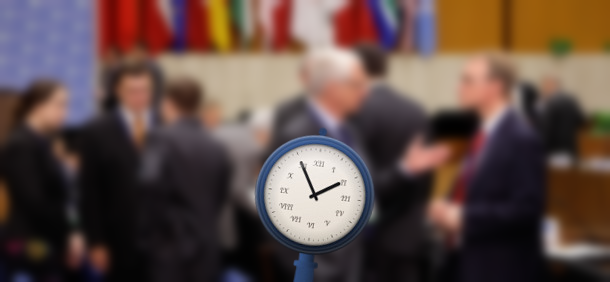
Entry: 1 h 55 min
